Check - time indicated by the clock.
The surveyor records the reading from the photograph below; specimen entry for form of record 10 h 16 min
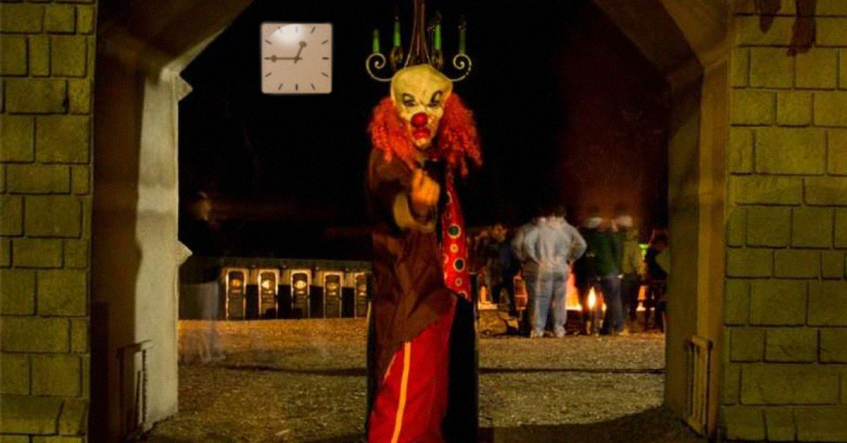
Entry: 12 h 45 min
